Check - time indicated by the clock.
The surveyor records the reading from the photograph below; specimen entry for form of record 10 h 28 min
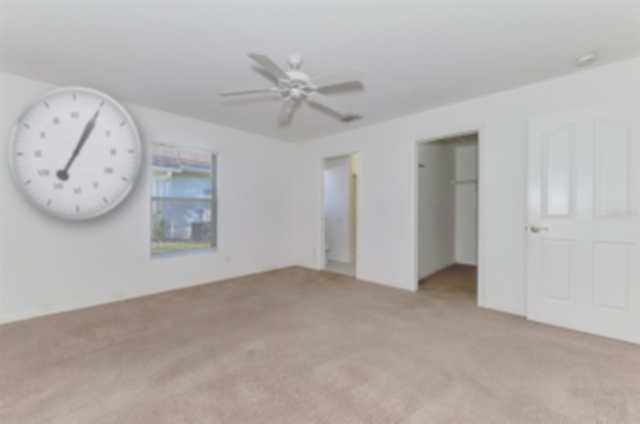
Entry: 7 h 05 min
